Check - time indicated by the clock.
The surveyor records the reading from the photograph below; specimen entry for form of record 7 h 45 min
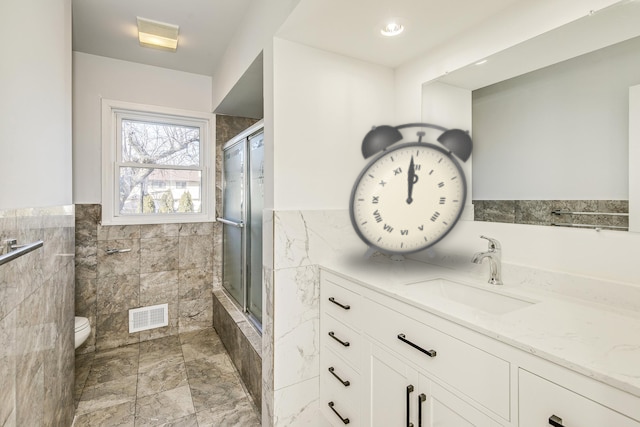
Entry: 11 h 59 min
